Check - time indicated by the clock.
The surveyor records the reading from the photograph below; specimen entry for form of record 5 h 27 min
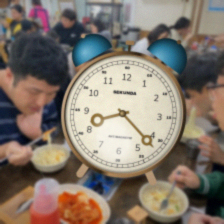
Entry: 8 h 22 min
